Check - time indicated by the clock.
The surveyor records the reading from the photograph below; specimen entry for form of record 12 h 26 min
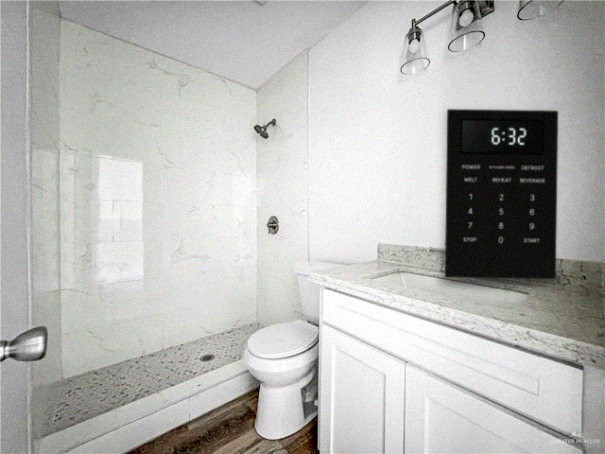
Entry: 6 h 32 min
